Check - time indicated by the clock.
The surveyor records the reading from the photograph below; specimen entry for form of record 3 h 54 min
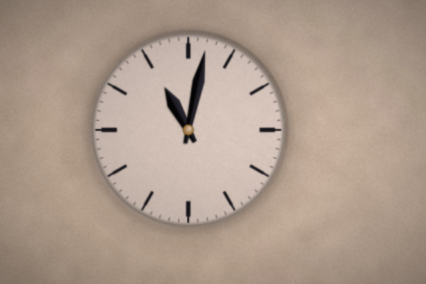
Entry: 11 h 02 min
